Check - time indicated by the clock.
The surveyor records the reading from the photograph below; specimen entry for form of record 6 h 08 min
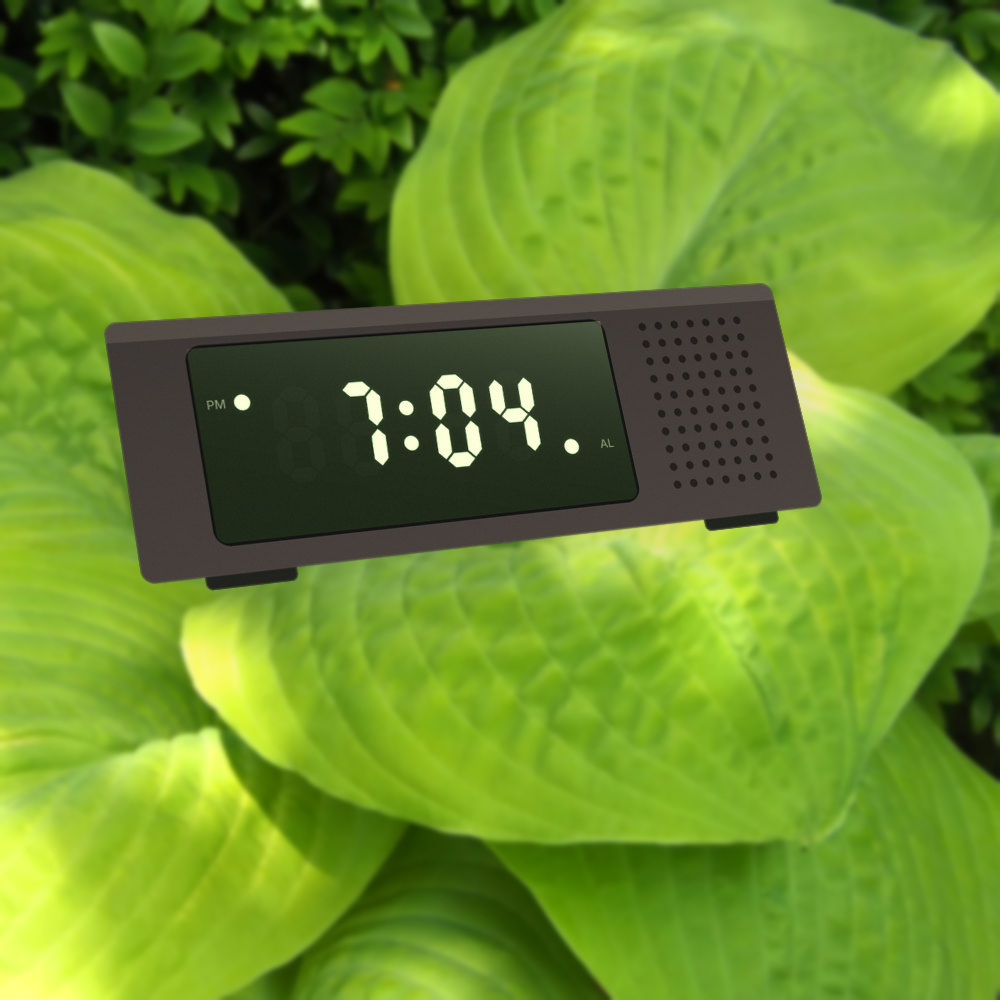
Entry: 7 h 04 min
